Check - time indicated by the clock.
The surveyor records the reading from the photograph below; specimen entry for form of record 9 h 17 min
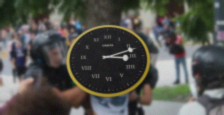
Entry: 3 h 12 min
